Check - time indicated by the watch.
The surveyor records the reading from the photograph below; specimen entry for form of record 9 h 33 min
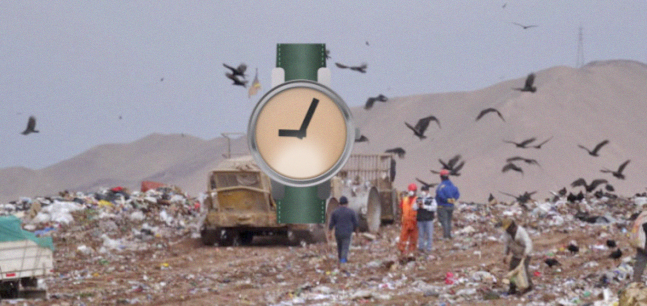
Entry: 9 h 04 min
